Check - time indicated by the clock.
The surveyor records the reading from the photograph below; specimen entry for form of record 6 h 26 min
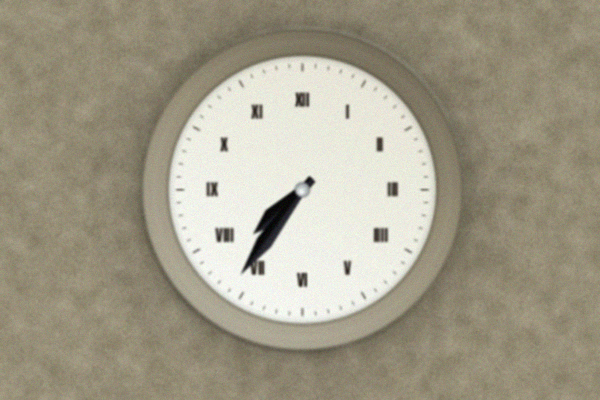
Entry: 7 h 36 min
